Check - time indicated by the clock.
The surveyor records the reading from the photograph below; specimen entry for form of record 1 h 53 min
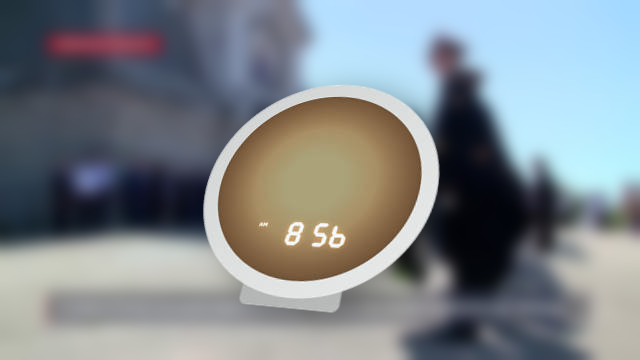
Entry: 8 h 56 min
